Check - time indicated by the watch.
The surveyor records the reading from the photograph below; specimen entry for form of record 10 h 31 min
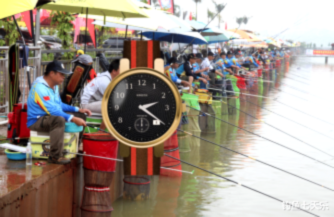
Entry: 2 h 21 min
